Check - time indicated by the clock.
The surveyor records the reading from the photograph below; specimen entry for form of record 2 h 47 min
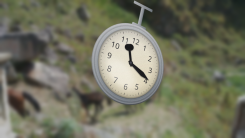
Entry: 11 h 19 min
